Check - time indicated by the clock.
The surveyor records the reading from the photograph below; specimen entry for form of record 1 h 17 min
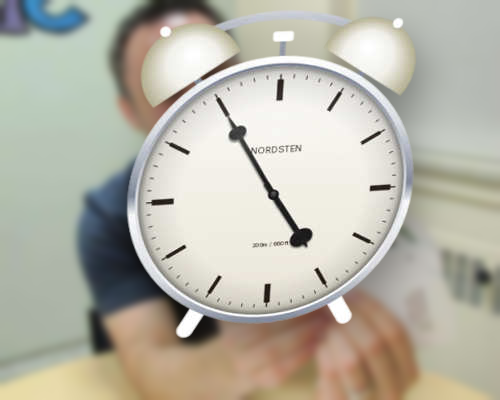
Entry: 4 h 55 min
